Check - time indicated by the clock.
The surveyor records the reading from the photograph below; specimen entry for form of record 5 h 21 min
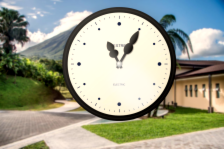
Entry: 11 h 05 min
